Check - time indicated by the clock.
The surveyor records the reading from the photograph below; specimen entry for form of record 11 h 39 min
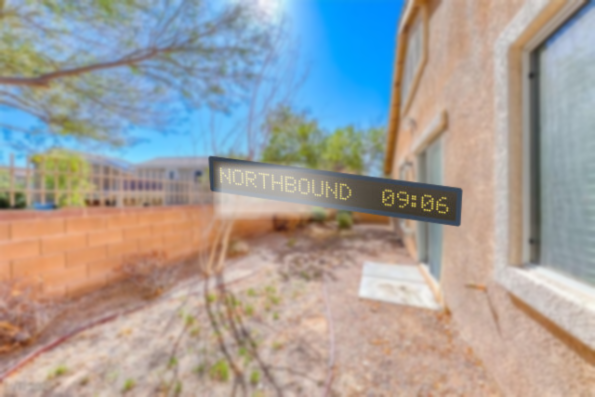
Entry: 9 h 06 min
